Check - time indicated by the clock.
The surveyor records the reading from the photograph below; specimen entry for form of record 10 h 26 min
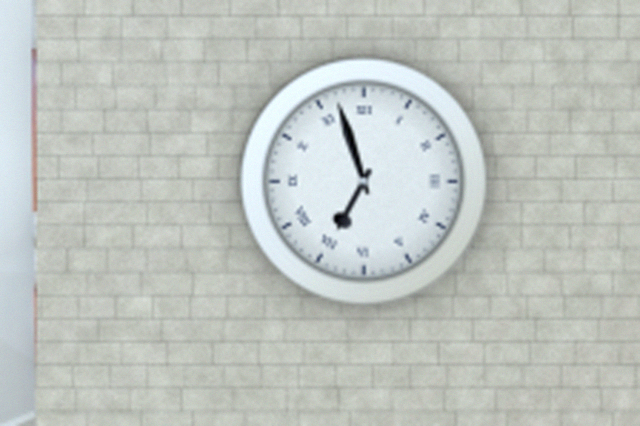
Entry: 6 h 57 min
